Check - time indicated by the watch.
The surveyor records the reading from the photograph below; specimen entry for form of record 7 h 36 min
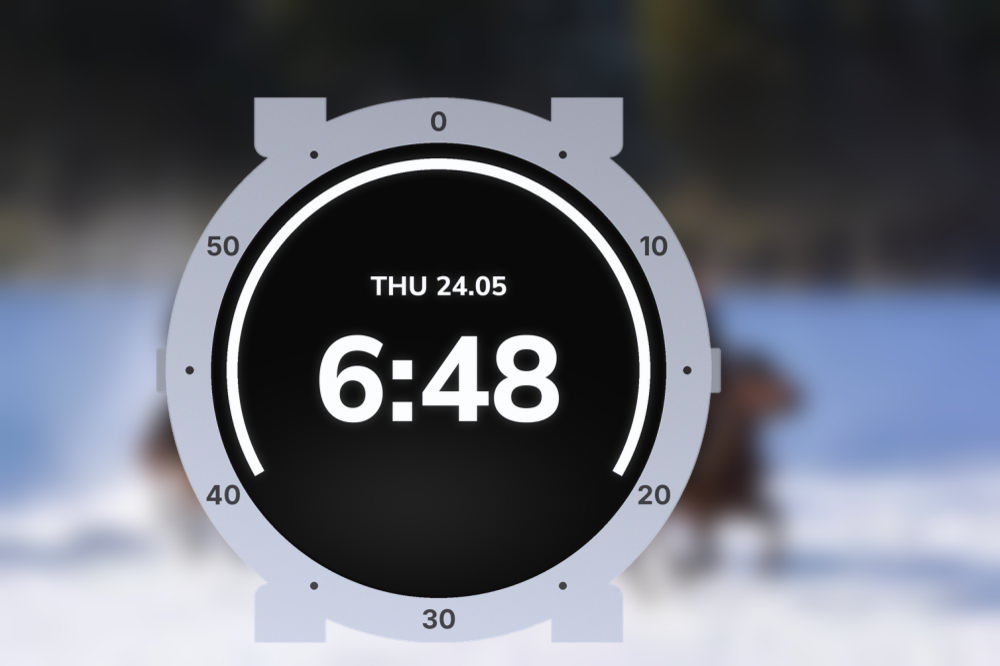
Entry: 6 h 48 min
